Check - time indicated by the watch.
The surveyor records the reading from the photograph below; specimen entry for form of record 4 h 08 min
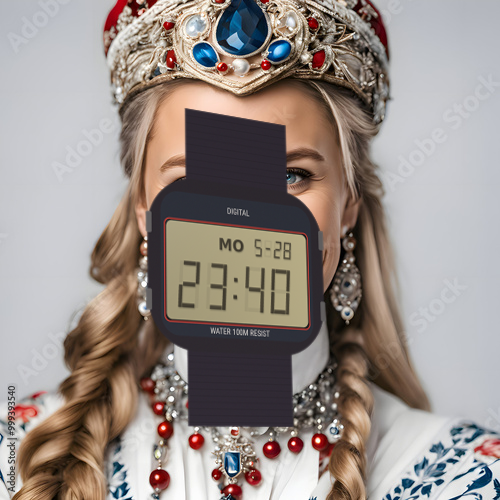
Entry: 23 h 40 min
